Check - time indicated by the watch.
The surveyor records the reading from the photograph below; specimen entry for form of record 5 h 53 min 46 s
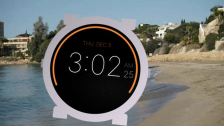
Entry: 3 h 02 min 25 s
